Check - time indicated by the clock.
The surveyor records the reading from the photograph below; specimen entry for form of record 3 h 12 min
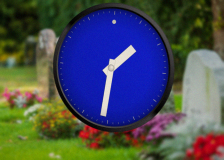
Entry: 1 h 31 min
